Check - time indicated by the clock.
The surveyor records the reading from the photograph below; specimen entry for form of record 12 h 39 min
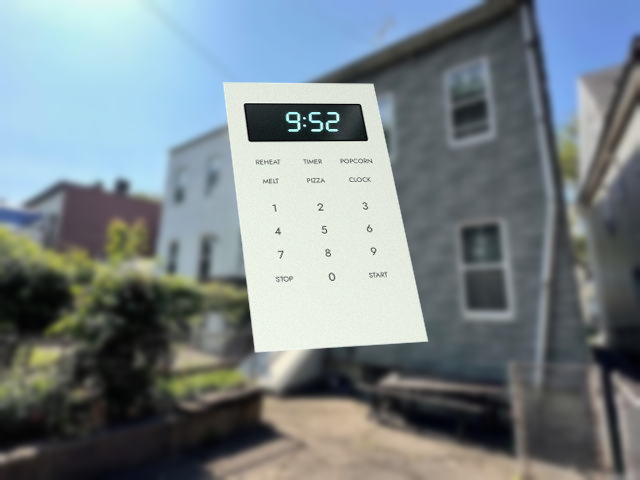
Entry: 9 h 52 min
